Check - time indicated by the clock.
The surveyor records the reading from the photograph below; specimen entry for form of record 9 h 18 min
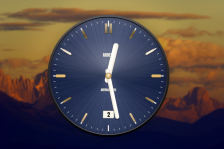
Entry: 12 h 28 min
